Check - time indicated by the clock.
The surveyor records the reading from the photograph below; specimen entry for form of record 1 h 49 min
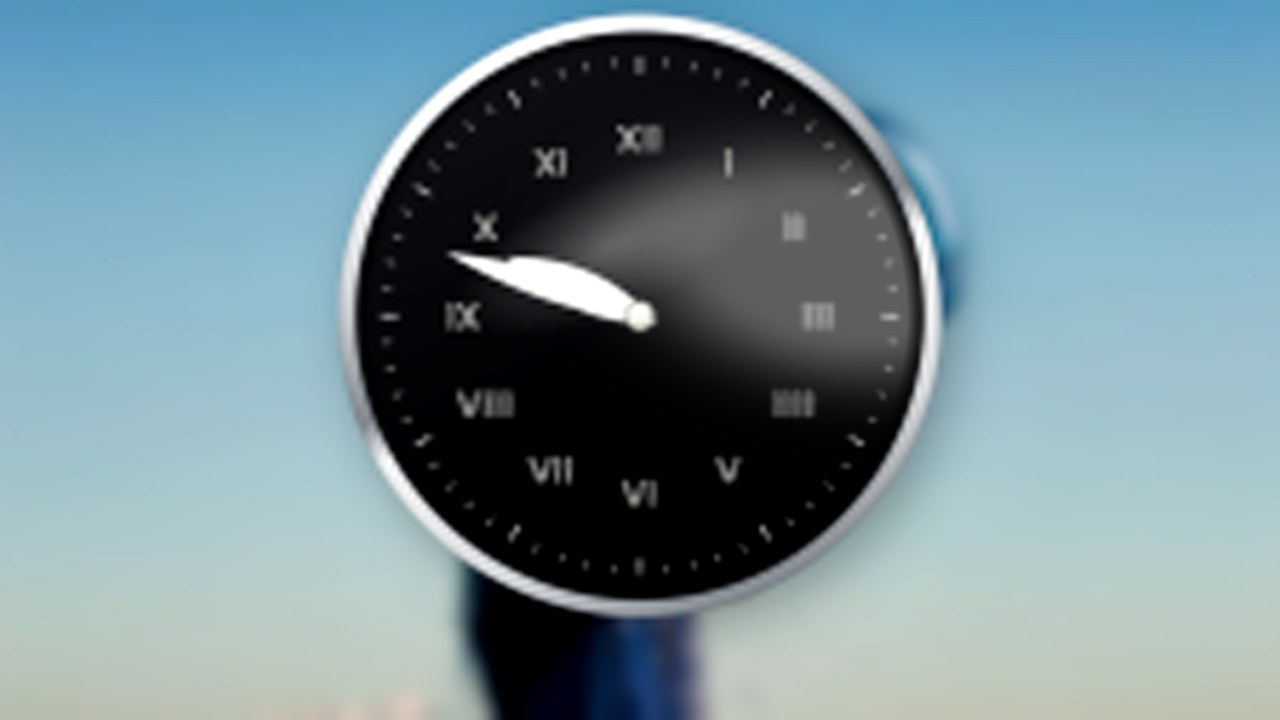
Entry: 9 h 48 min
